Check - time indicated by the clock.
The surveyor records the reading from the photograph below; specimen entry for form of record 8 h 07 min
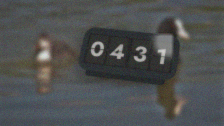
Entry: 4 h 31 min
